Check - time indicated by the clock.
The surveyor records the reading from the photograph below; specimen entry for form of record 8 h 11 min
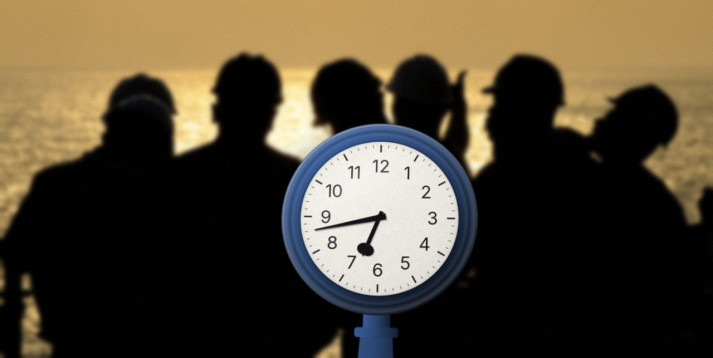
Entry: 6 h 43 min
